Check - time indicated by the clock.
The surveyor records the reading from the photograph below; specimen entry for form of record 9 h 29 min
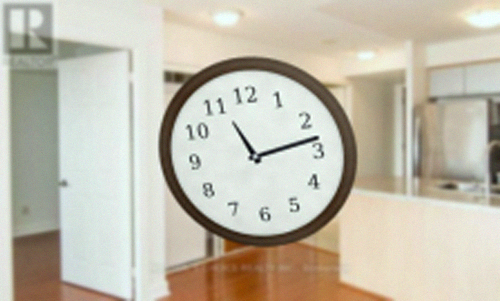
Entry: 11 h 13 min
